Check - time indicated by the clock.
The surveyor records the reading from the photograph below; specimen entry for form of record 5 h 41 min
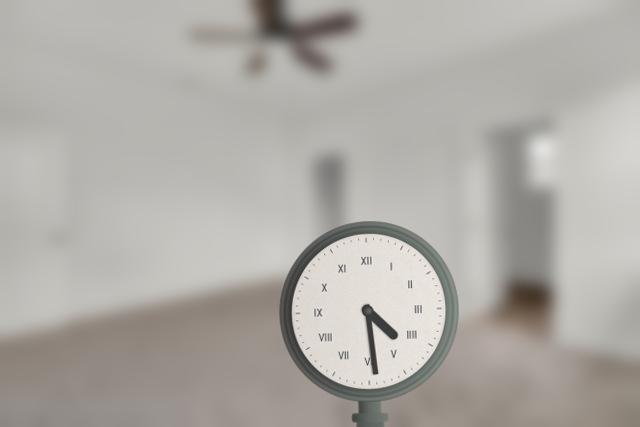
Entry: 4 h 29 min
